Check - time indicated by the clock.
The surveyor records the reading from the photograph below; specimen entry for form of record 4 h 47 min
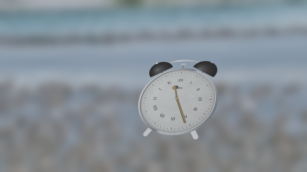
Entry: 11 h 26 min
